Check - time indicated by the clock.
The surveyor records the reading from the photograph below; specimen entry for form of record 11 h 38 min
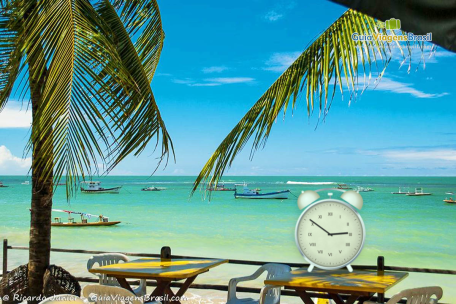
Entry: 2 h 51 min
